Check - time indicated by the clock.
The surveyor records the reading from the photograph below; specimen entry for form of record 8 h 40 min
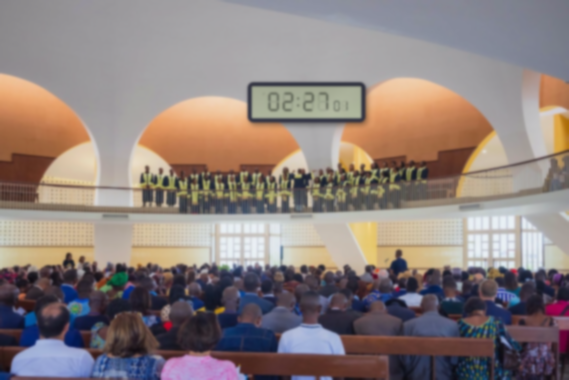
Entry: 2 h 27 min
